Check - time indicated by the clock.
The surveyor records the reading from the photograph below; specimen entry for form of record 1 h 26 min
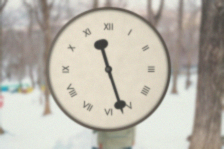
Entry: 11 h 27 min
